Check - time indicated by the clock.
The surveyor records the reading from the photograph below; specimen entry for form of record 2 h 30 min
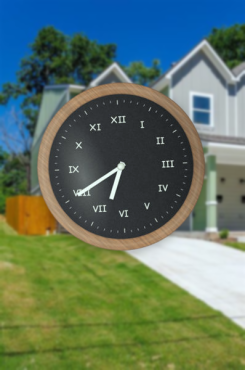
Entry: 6 h 40 min
